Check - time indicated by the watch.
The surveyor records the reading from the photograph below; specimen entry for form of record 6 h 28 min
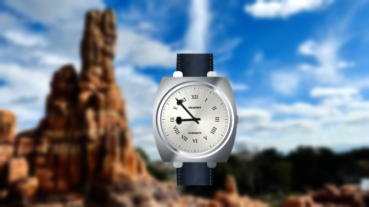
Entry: 8 h 53 min
